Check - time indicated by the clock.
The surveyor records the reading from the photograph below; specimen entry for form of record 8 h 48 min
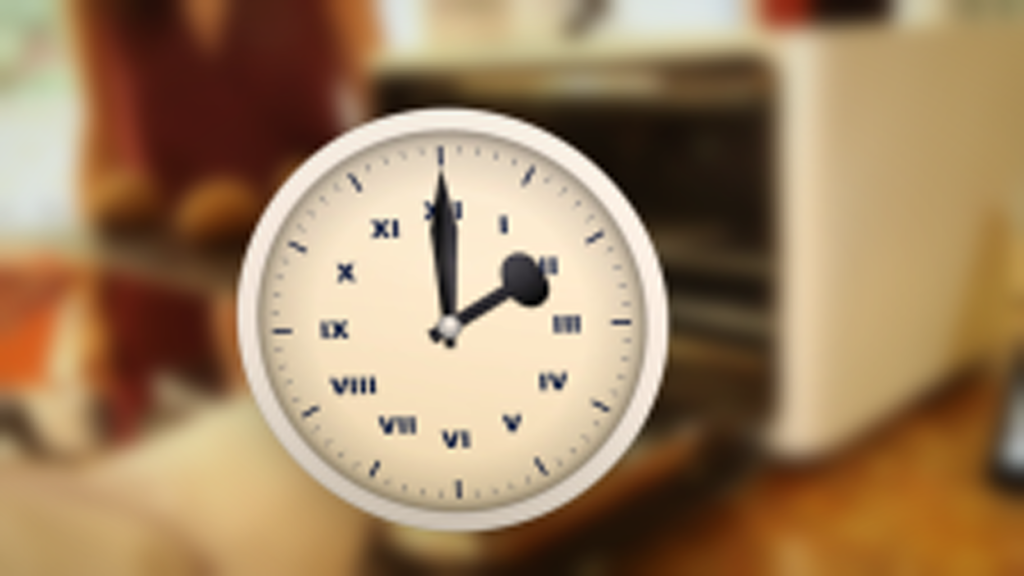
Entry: 2 h 00 min
